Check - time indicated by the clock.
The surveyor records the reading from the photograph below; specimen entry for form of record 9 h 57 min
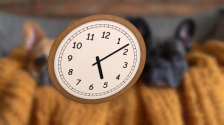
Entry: 5 h 08 min
